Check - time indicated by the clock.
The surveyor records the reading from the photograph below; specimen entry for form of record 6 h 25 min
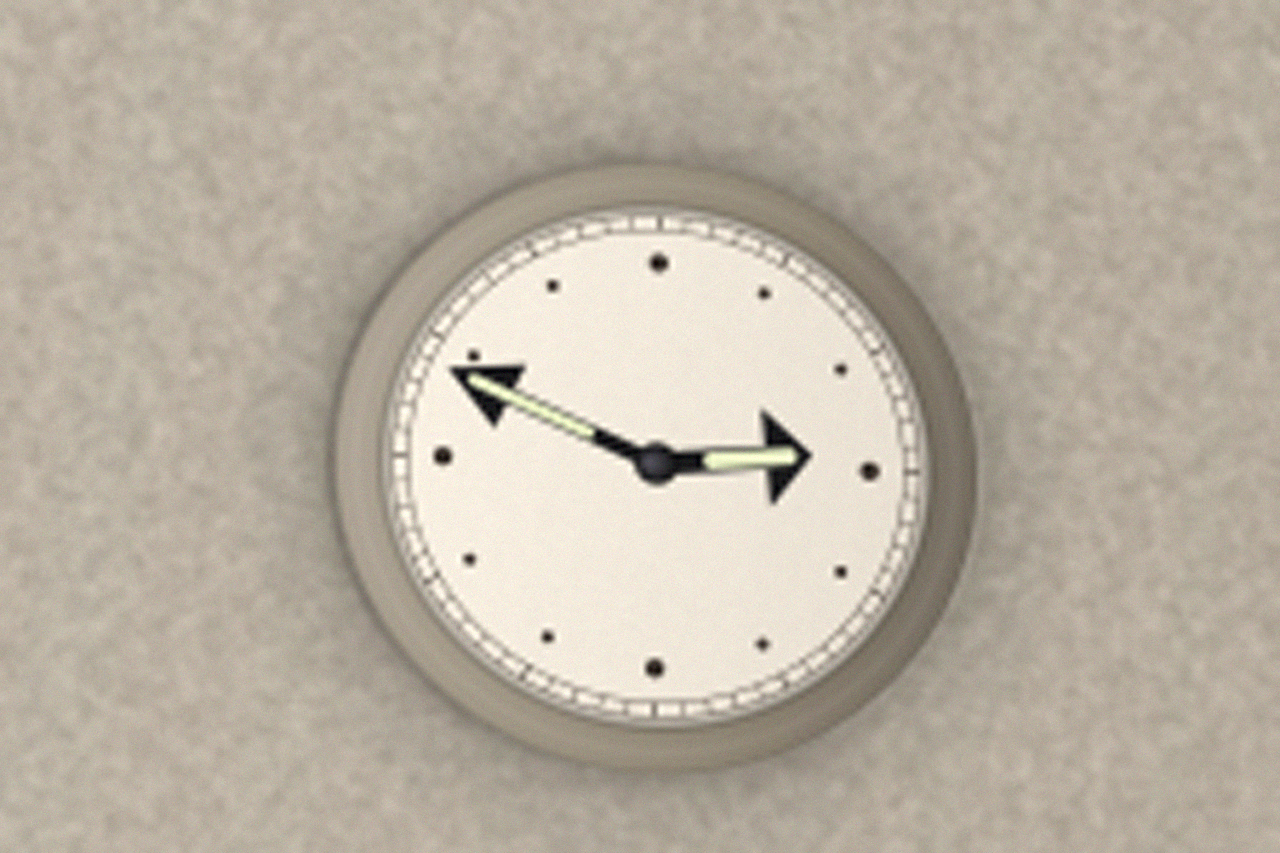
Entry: 2 h 49 min
